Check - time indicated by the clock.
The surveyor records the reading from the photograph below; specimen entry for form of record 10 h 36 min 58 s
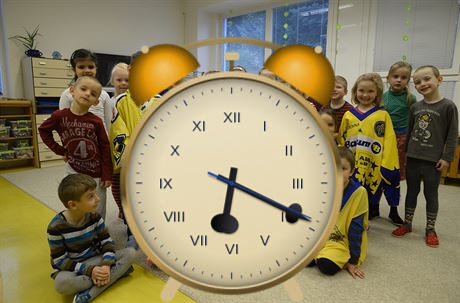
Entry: 6 h 19 min 19 s
